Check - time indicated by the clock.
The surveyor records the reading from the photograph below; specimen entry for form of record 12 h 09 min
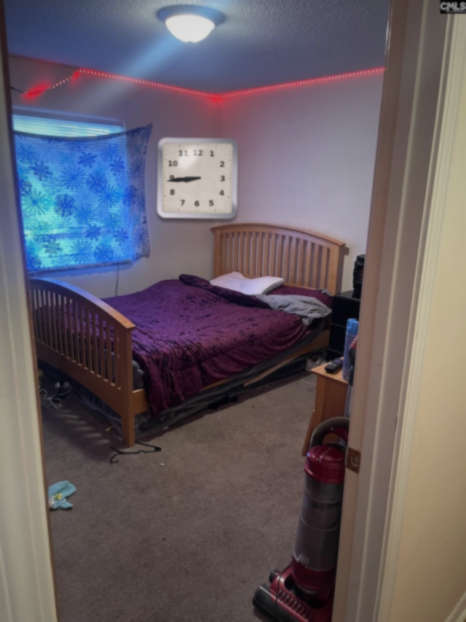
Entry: 8 h 44 min
